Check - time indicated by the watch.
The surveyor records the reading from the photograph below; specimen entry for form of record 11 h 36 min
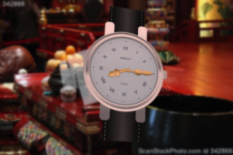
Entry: 8 h 15 min
